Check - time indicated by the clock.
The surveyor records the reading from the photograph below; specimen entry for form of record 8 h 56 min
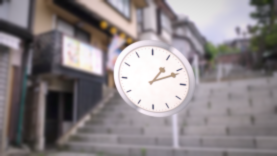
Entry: 1 h 11 min
